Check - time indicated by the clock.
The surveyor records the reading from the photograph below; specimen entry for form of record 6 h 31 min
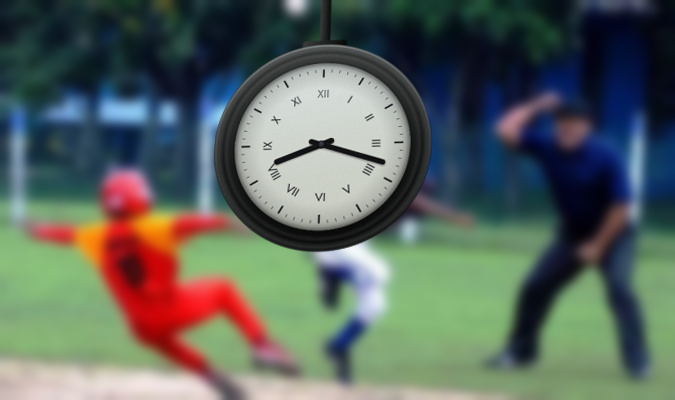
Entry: 8 h 18 min
